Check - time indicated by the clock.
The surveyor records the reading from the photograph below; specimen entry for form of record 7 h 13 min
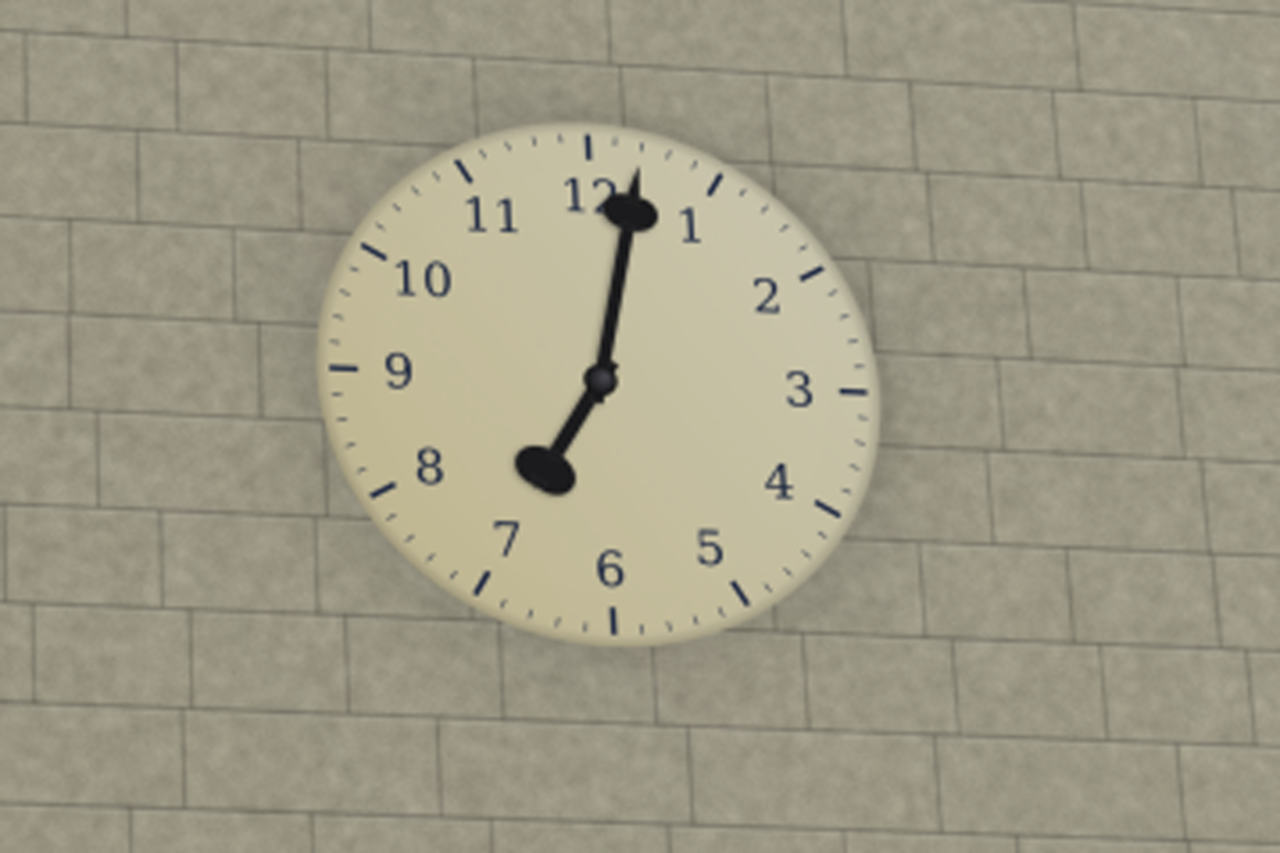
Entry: 7 h 02 min
